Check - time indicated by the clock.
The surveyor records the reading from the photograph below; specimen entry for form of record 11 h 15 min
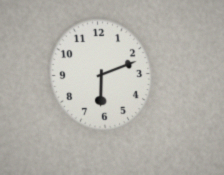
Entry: 6 h 12 min
